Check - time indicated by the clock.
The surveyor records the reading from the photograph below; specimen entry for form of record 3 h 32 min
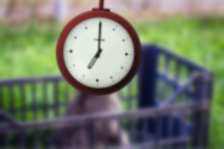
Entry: 7 h 00 min
